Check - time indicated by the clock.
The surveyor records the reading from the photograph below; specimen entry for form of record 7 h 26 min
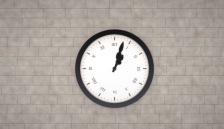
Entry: 1 h 03 min
